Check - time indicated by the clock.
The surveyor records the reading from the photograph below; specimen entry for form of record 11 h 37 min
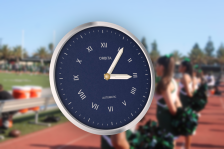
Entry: 3 h 06 min
